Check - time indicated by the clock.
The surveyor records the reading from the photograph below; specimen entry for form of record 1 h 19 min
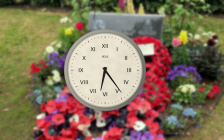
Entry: 6 h 24 min
